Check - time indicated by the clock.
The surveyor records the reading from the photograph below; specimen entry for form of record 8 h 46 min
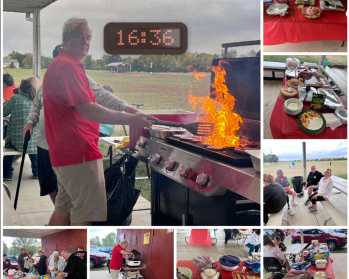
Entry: 16 h 36 min
